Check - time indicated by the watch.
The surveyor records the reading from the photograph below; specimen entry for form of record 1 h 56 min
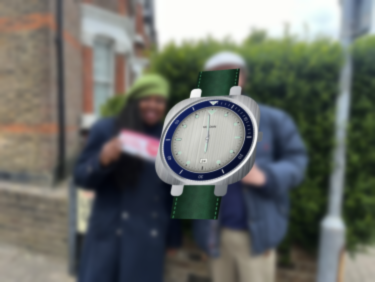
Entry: 5 h 59 min
